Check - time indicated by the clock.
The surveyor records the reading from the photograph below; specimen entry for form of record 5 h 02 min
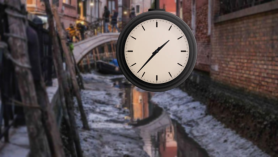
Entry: 1 h 37 min
